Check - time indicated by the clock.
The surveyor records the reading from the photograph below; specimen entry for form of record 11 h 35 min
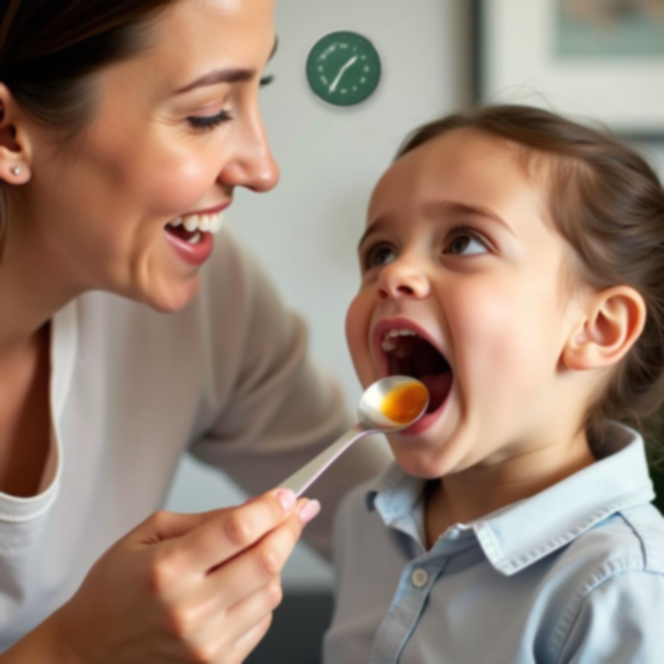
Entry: 1 h 35 min
